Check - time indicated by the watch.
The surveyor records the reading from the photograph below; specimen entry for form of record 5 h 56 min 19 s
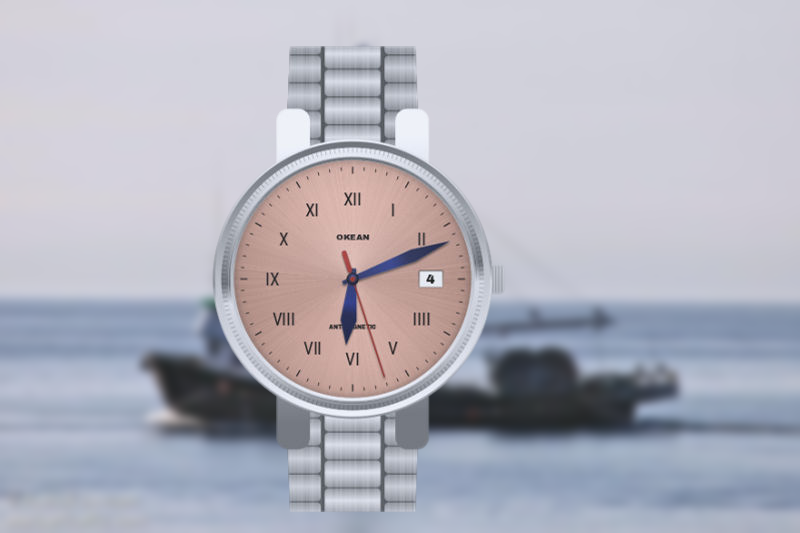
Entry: 6 h 11 min 27 s
